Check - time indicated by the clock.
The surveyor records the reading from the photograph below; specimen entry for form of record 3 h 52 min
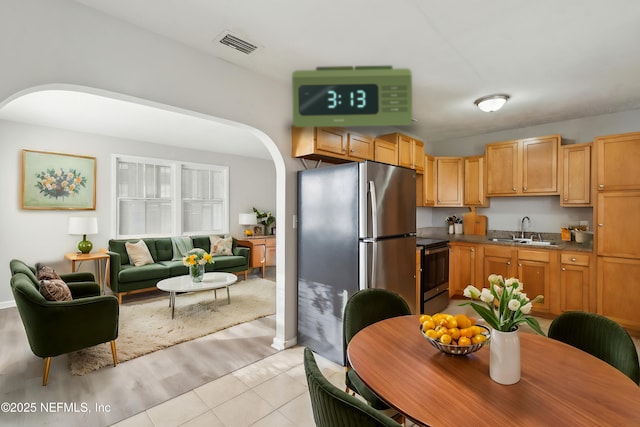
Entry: 3 h 13 min
